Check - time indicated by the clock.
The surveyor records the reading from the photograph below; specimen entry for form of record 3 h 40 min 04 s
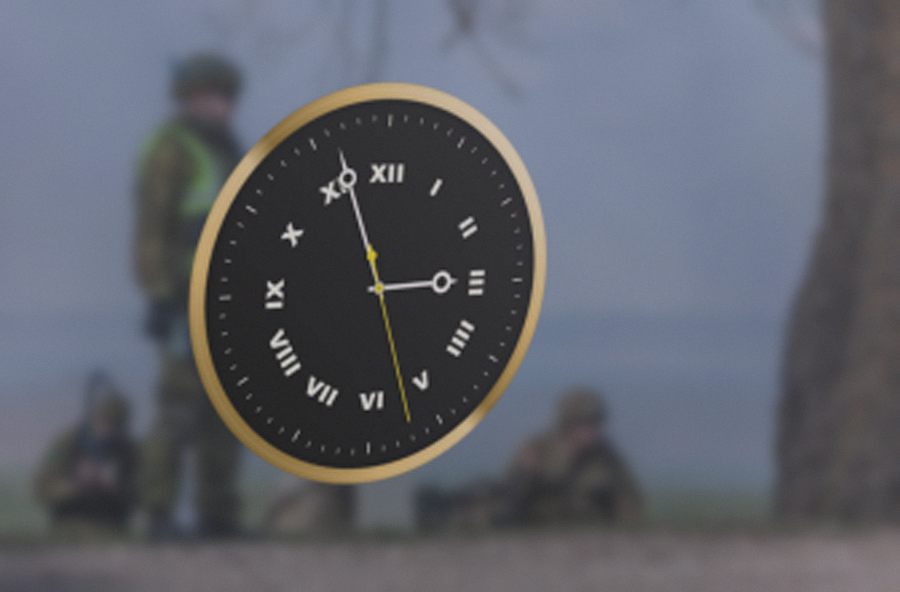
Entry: 2 h 56 min 27 s
